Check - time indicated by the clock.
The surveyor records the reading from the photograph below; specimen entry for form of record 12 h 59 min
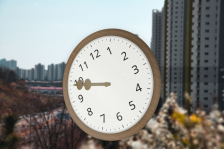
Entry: 9 h 49 min
